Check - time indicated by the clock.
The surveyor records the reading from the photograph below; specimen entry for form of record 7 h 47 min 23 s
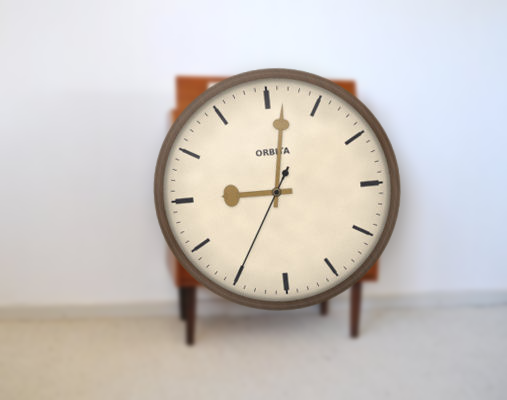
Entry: 9 h 01 min 35 s
